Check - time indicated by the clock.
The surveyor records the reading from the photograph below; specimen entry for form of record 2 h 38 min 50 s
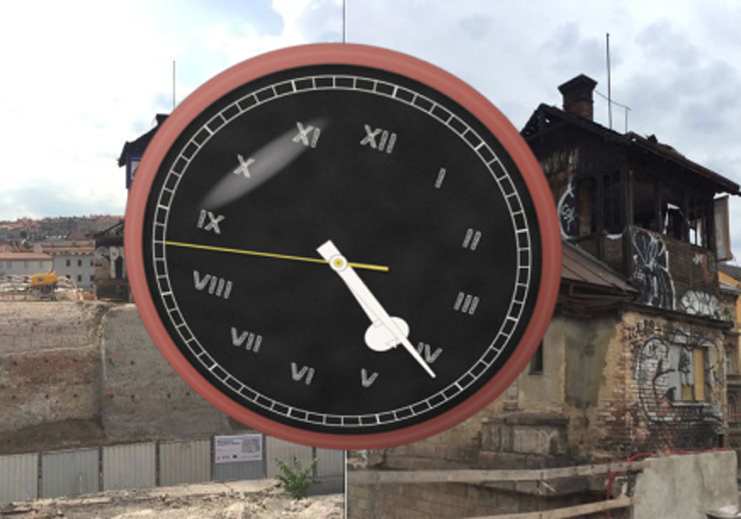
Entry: 4 h 20 min 43 s
